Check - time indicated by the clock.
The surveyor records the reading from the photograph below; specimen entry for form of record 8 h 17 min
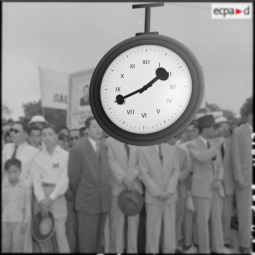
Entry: 1 h 41 min
